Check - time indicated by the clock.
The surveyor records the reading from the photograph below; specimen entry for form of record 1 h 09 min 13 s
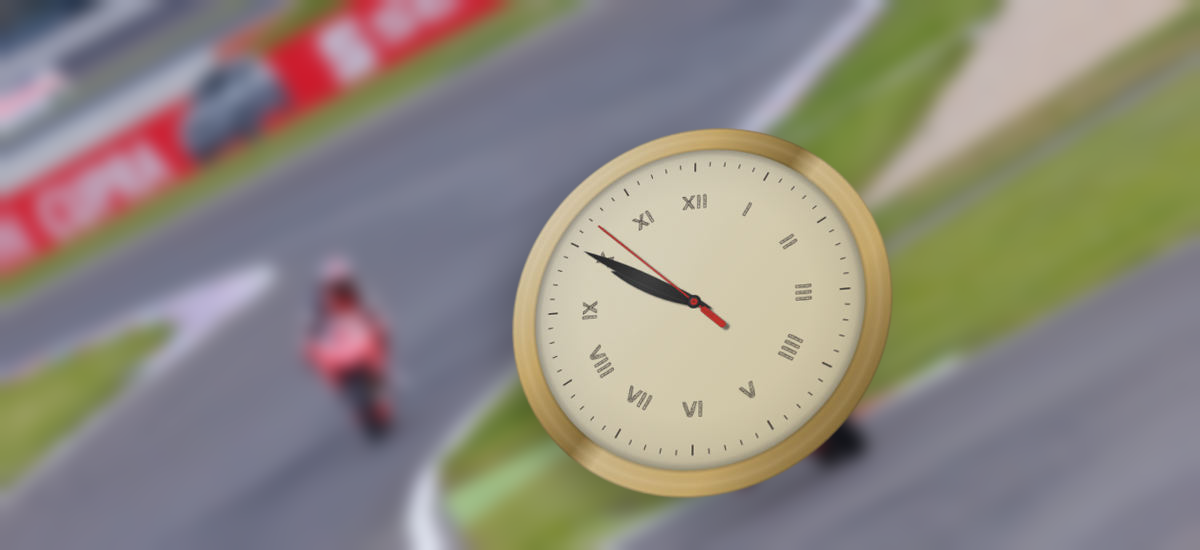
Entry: 9 h 49 min 52 s
